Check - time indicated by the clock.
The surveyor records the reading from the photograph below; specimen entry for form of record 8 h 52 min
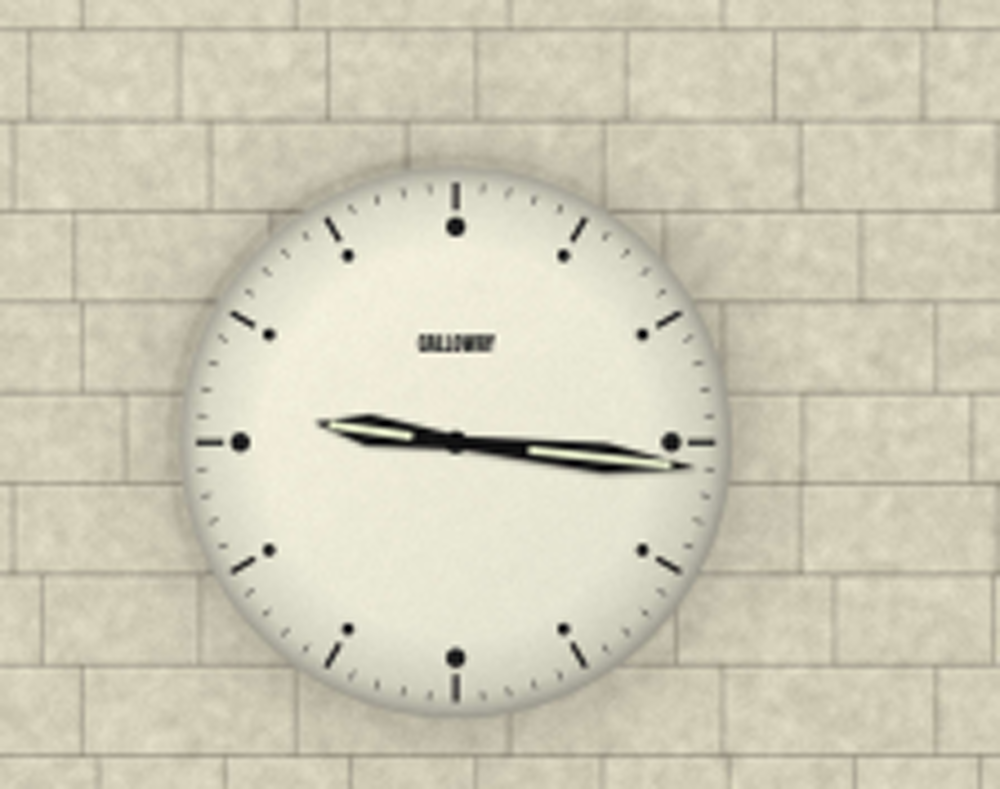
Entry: 9 h 16 min
